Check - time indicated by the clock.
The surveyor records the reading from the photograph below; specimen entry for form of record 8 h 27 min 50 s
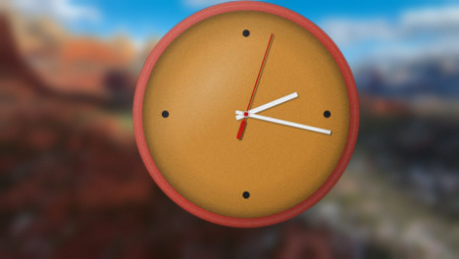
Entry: 2 h 17 min 03 s
